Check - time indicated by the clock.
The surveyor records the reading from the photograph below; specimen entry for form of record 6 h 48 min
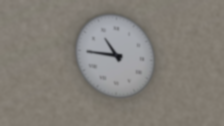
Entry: 10 h 45 min
